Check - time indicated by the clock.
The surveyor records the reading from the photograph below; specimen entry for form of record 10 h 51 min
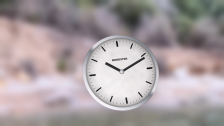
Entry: 10 h 11 min
